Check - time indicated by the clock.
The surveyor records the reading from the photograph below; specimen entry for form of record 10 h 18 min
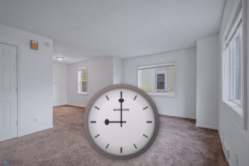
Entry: 9 h 00 min
